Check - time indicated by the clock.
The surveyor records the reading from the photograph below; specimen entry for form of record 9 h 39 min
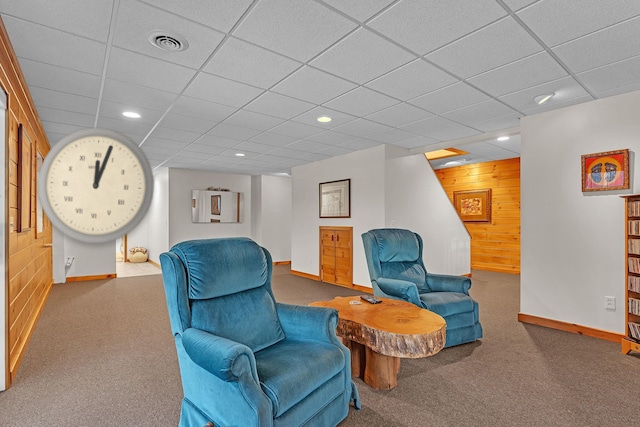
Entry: 12 h 03 min
